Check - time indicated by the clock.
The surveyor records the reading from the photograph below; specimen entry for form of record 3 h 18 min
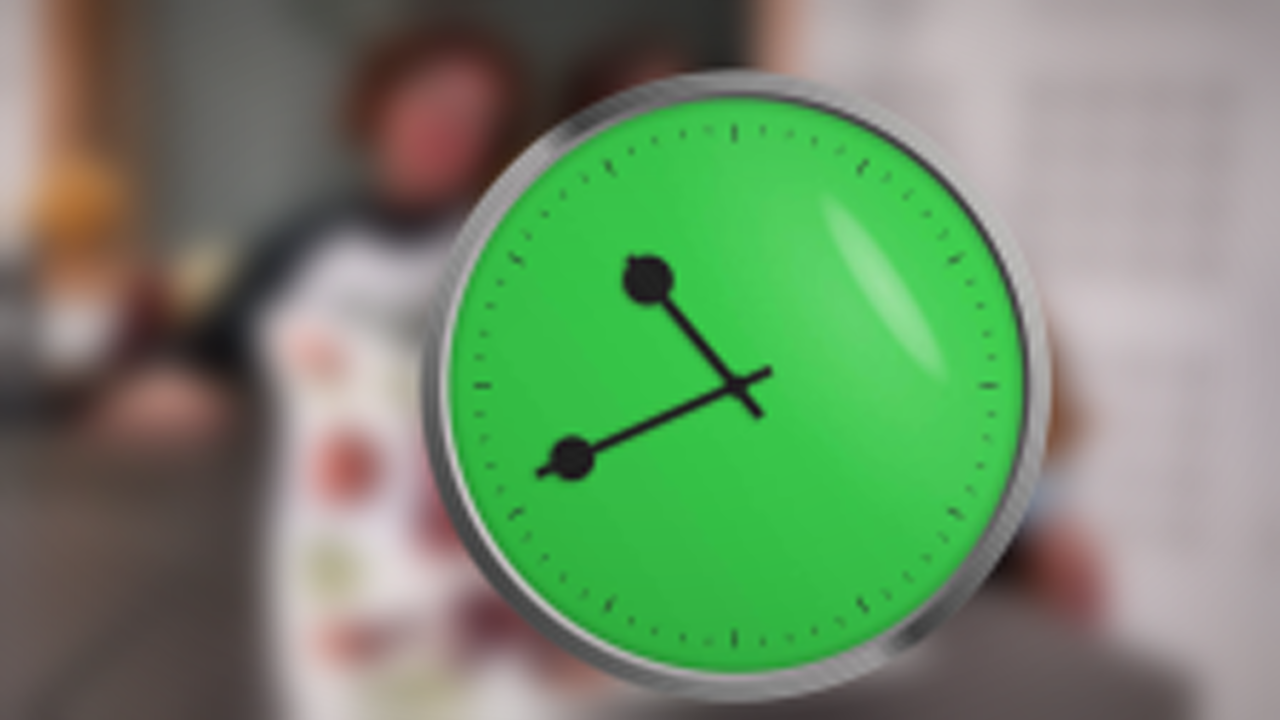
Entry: 10 h 41 min
